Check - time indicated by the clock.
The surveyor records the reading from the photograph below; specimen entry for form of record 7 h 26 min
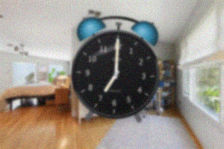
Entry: 7 h 00 min
